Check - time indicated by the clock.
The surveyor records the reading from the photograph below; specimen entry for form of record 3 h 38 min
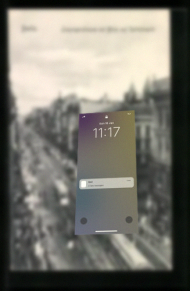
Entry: 11 h 17 min
